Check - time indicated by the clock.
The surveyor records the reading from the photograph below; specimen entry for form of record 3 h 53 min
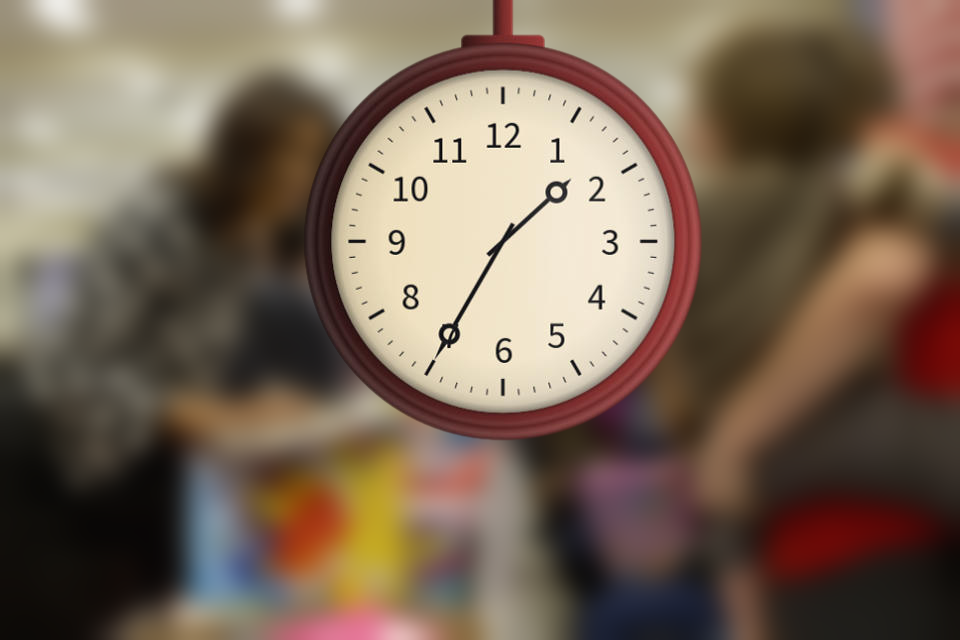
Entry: 1 h 35 min
